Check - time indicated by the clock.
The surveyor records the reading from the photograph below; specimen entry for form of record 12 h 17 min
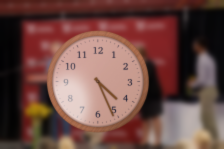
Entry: 4 h 26 min
